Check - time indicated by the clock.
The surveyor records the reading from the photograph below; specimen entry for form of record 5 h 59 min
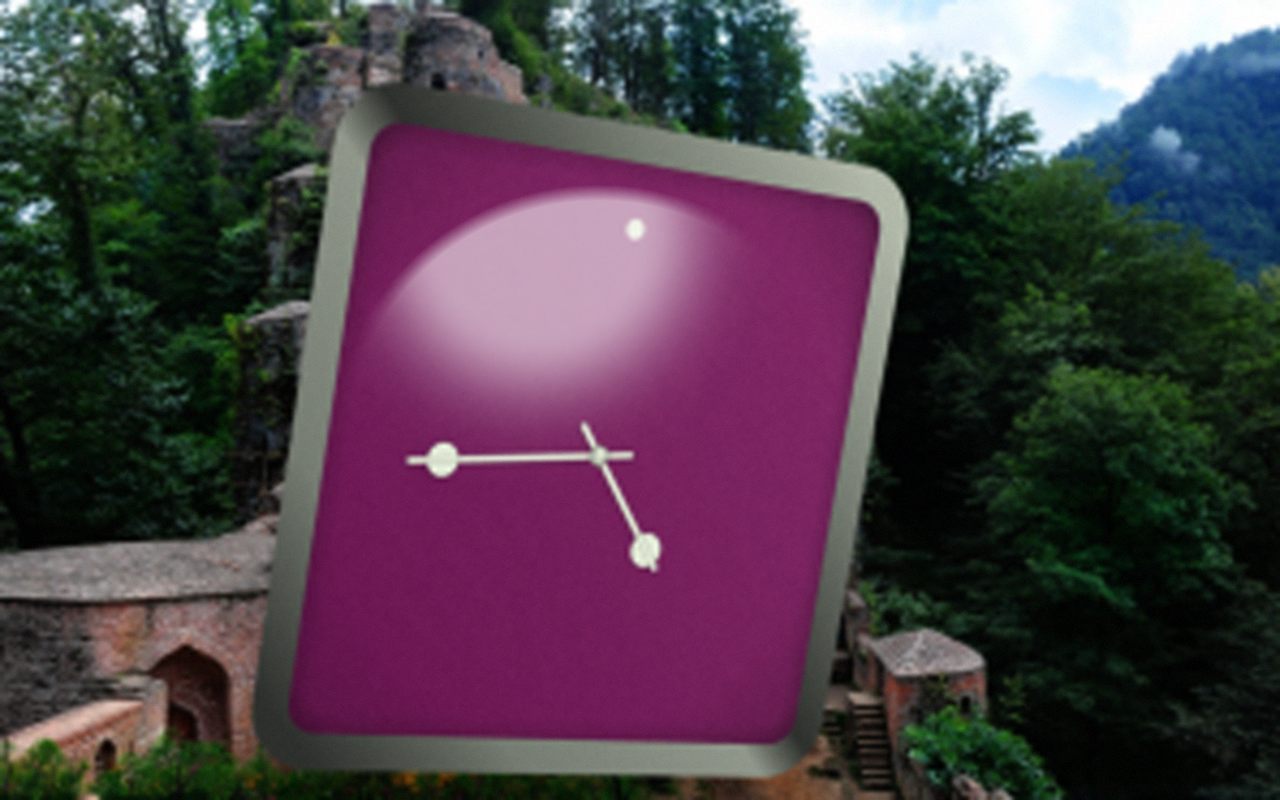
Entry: 4 h 44 min
